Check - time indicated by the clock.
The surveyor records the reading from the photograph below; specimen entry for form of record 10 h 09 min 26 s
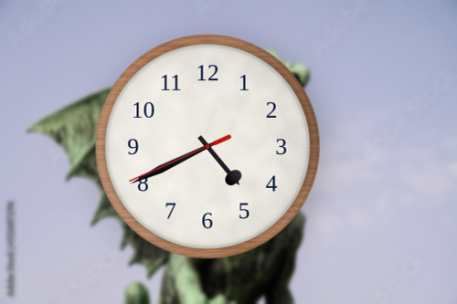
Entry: 4 h 40 min 41 s
